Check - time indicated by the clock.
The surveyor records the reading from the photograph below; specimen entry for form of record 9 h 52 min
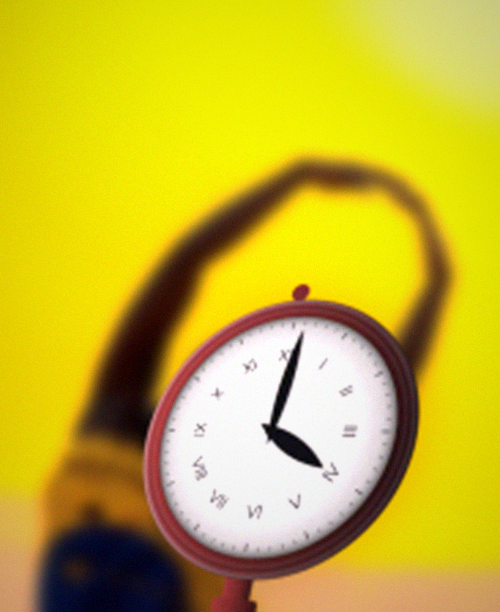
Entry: 4 h 01 min
